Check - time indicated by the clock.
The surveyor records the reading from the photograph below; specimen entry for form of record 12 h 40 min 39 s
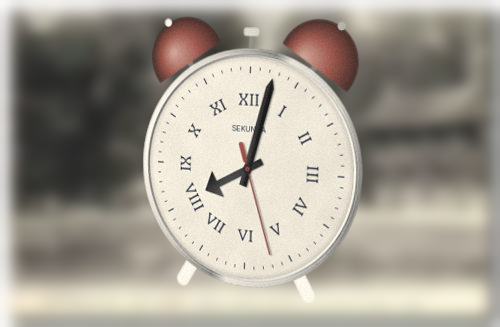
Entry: 8 h 02 min 27 s
